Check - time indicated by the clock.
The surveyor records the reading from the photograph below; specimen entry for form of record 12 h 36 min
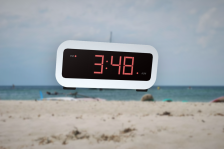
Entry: 3 h 48 min
